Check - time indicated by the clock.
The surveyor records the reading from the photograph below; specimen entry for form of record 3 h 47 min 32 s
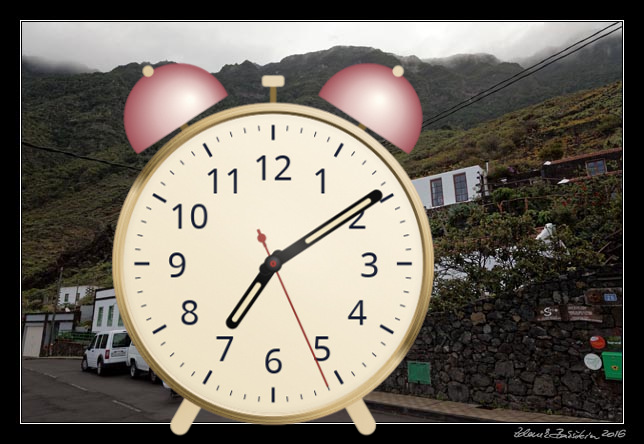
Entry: 7 h 09 min 26 s
